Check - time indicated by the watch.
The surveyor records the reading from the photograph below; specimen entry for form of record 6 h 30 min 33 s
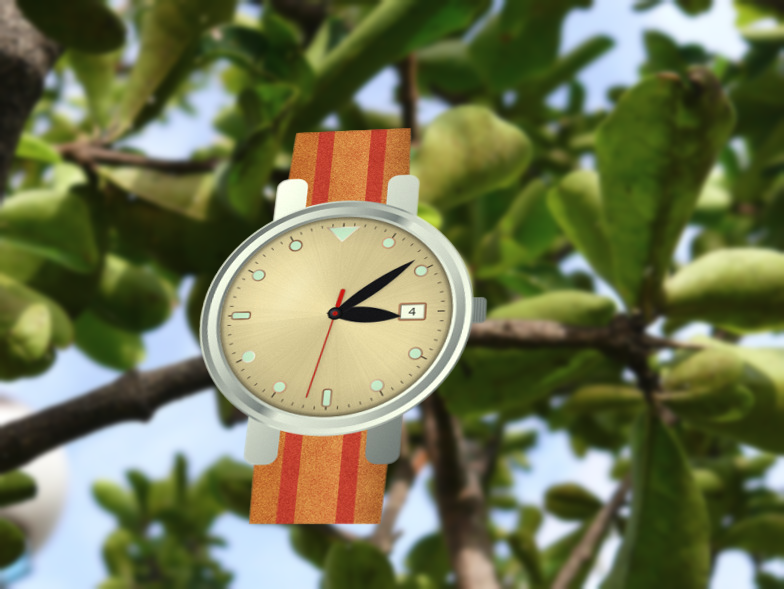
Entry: 3 h 08 min 32 s
